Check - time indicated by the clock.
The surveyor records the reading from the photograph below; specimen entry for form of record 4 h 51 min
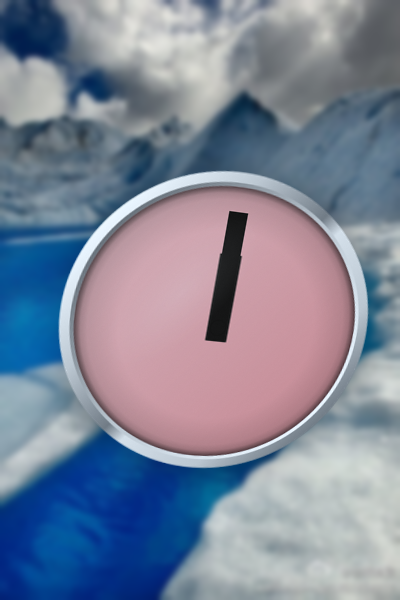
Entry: 12 h 00 min
